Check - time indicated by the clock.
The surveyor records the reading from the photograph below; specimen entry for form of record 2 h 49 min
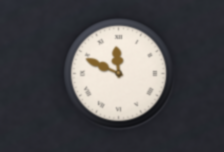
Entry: 11 h 49 min
